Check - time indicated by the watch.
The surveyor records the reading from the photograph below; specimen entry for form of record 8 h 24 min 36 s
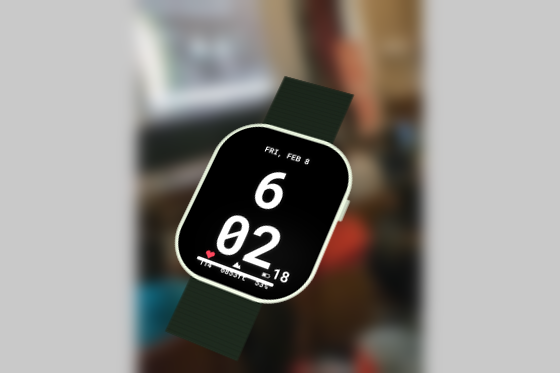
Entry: 6 h 02 min 18 s
